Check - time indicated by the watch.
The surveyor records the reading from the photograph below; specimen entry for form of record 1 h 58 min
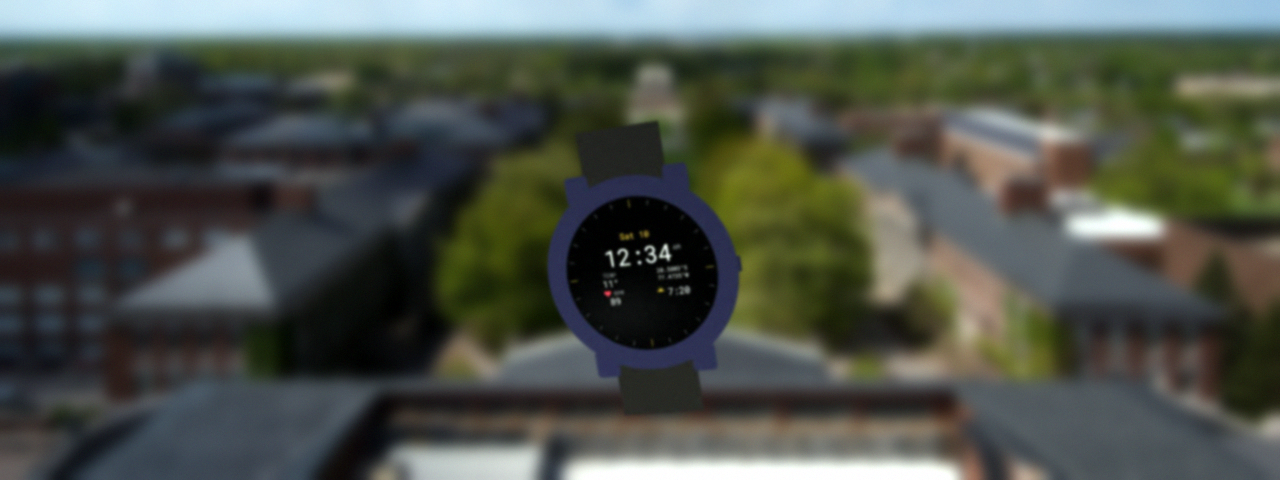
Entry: 12 h 34 min
